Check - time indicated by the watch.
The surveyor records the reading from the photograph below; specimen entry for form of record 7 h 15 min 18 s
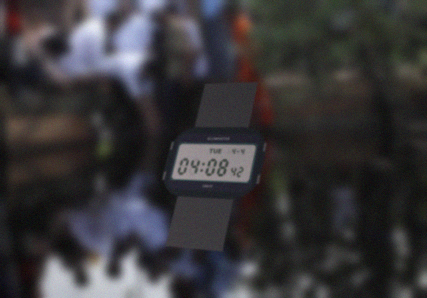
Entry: 4 h 08 min 42 s
